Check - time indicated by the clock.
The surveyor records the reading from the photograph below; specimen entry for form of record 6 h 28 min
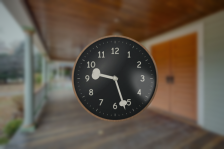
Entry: 9 h 27 min
